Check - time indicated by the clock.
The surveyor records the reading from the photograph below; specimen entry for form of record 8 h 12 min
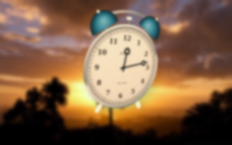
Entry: 12 h 13 min
